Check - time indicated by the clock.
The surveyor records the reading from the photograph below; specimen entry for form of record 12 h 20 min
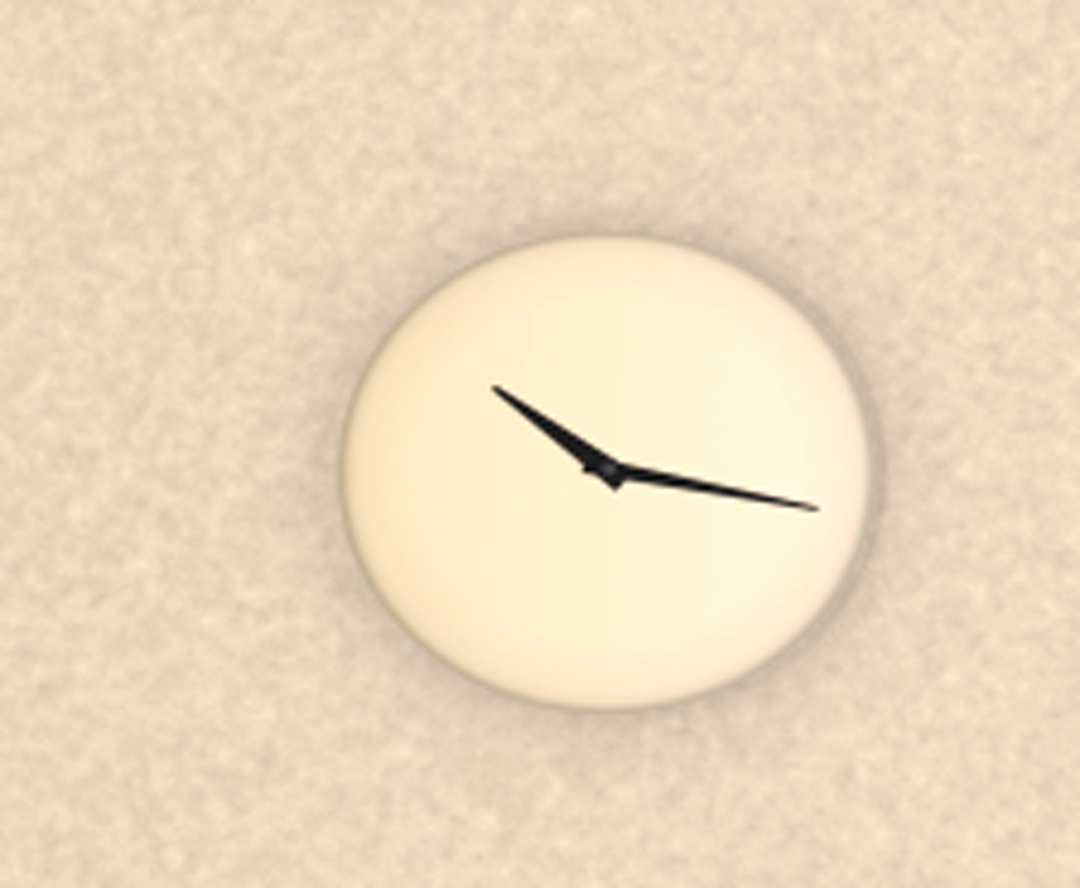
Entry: 10 h 17 min
